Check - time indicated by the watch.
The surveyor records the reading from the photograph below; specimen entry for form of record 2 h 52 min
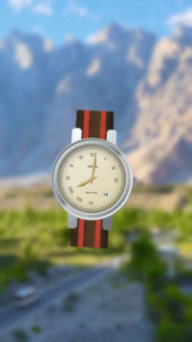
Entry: 8 h 01 min
